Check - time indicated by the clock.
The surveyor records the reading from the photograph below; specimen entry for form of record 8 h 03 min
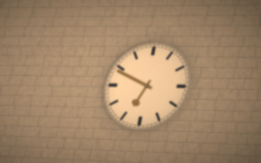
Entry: 6 h 49 min
